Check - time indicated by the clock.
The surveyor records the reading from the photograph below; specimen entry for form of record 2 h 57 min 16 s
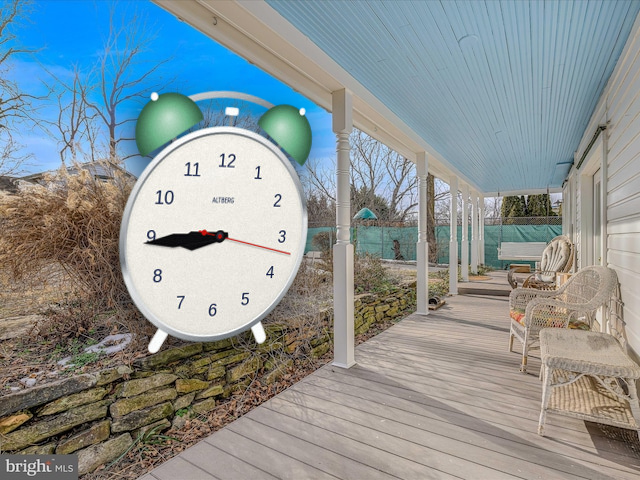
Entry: 8 h 44 min 17 s
